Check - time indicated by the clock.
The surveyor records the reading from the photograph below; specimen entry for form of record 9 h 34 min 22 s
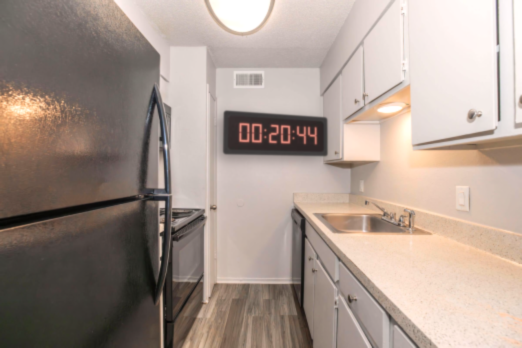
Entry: 0 h 20 min 44 s
